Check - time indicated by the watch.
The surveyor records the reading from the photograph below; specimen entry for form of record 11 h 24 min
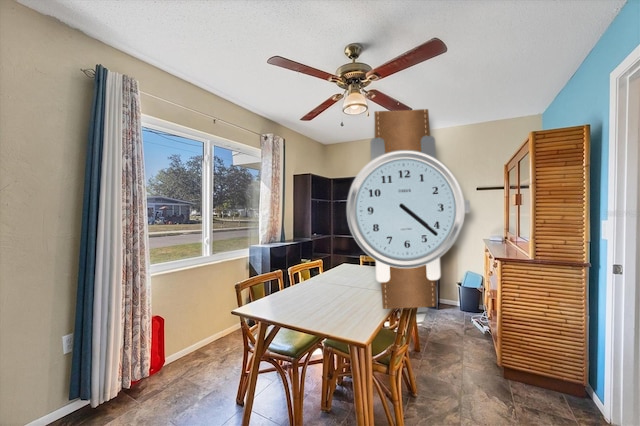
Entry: 4 h 22 min
